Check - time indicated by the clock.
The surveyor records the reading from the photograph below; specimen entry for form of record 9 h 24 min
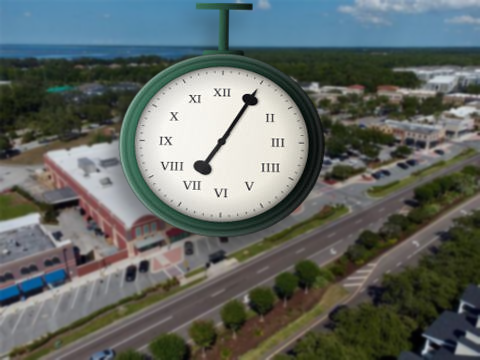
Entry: 7 h 05 min
